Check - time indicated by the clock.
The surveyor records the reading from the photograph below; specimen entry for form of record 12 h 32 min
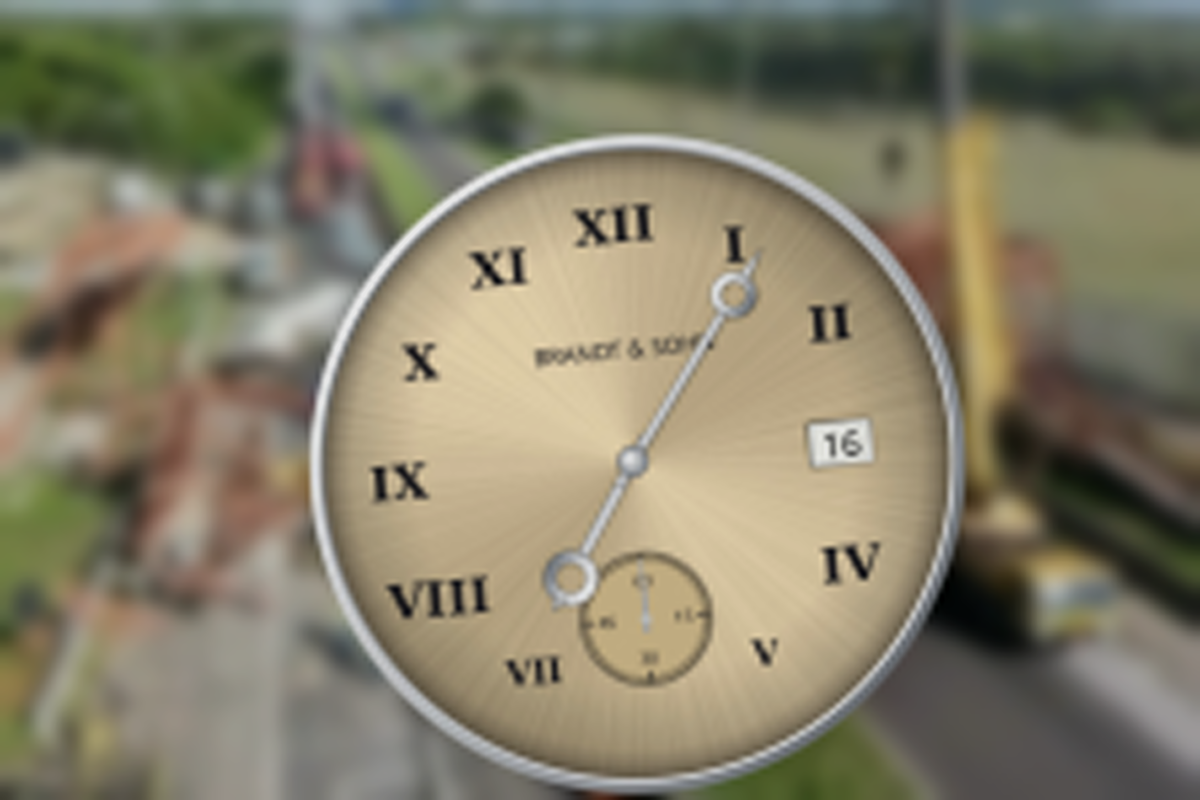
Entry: 7 h 06 min
